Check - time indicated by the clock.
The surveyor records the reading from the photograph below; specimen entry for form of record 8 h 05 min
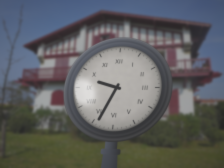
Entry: 9 h 34 min
